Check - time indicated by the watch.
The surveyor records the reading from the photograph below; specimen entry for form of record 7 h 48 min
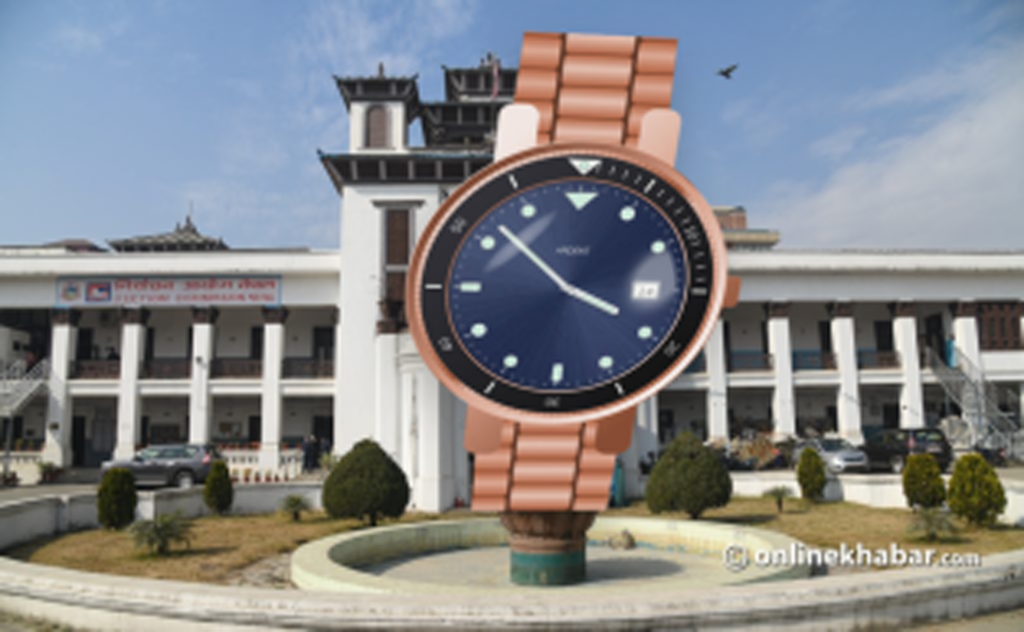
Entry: 3 h 52 min
